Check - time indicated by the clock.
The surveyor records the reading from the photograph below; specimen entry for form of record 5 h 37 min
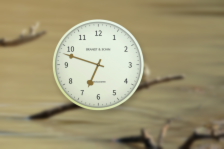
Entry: 6 h 48 min
